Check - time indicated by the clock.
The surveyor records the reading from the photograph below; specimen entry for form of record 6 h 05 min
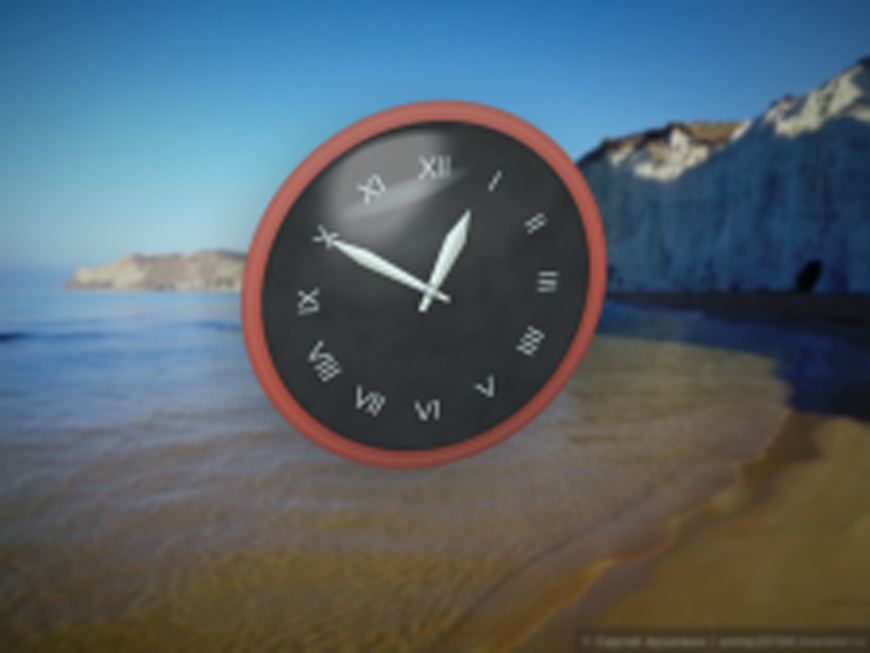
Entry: 12 h 50 min
